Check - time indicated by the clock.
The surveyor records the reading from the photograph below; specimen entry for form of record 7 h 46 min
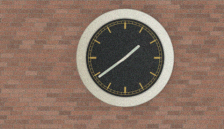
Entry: 1 h 39 min
